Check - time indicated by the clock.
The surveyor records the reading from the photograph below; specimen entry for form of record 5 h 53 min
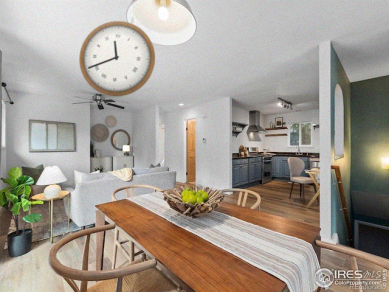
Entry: 11 h 41 min
